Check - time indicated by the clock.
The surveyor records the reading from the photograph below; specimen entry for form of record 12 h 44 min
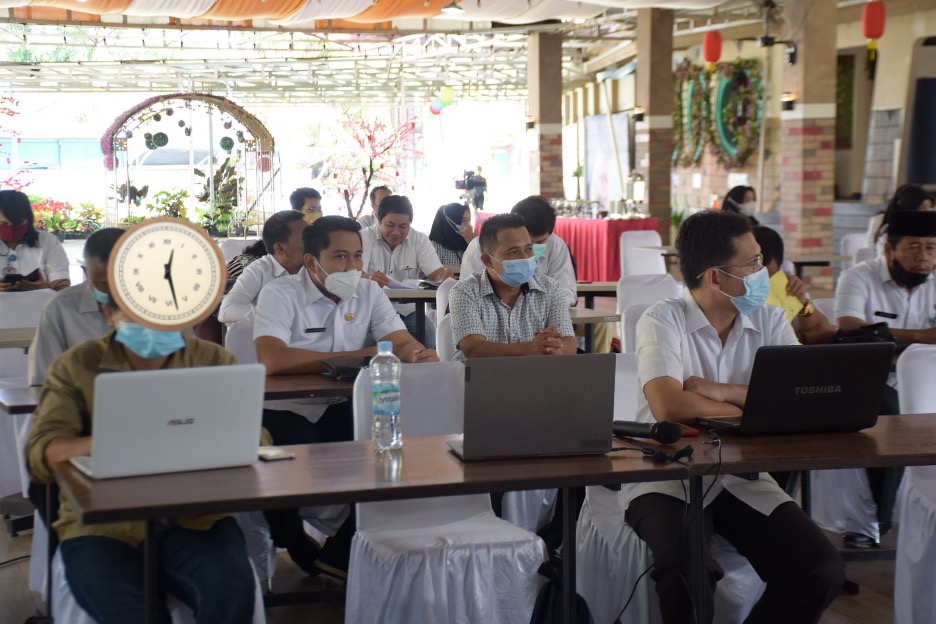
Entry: 12 h 28 min
